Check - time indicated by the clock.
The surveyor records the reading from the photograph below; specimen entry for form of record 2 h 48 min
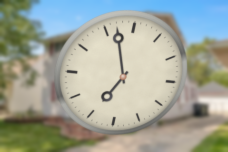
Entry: 6 h 57 min
